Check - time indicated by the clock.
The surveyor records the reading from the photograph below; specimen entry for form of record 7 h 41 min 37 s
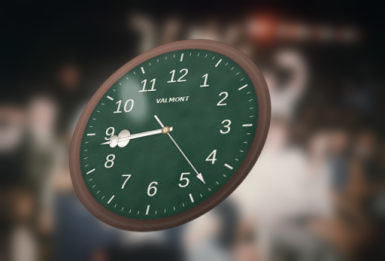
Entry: 8 h 43 min 23 s
